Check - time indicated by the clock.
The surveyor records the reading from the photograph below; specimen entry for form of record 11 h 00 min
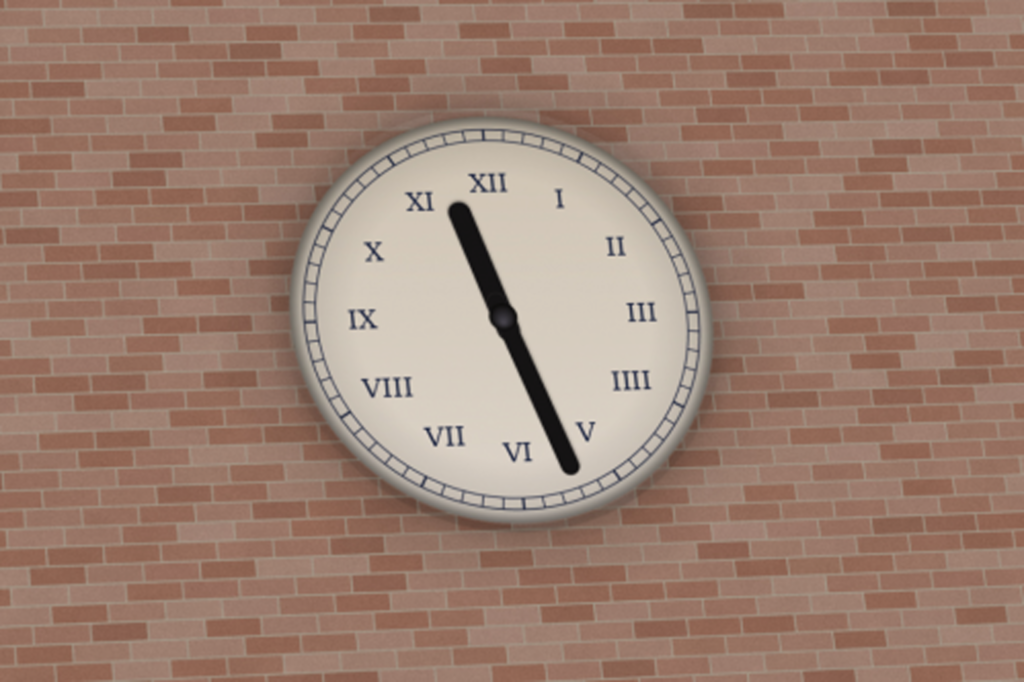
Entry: 11 h 27 min
